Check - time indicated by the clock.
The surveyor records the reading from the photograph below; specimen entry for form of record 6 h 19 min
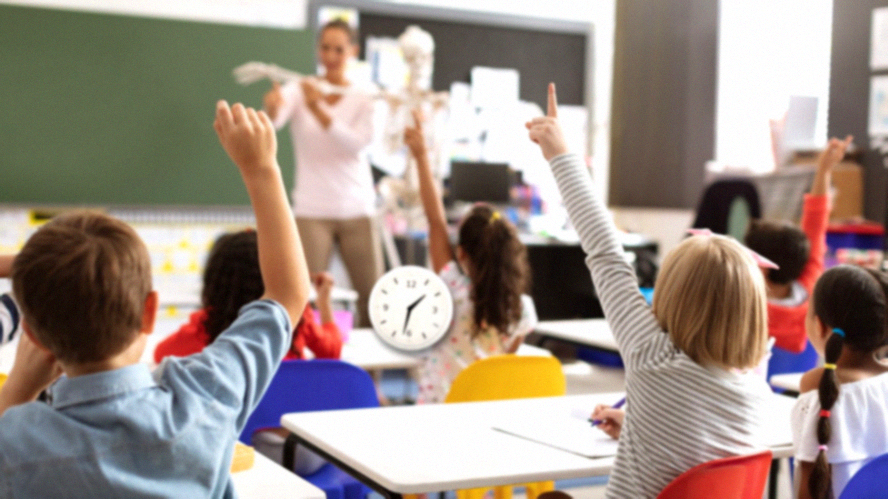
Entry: 1 h 32 min
